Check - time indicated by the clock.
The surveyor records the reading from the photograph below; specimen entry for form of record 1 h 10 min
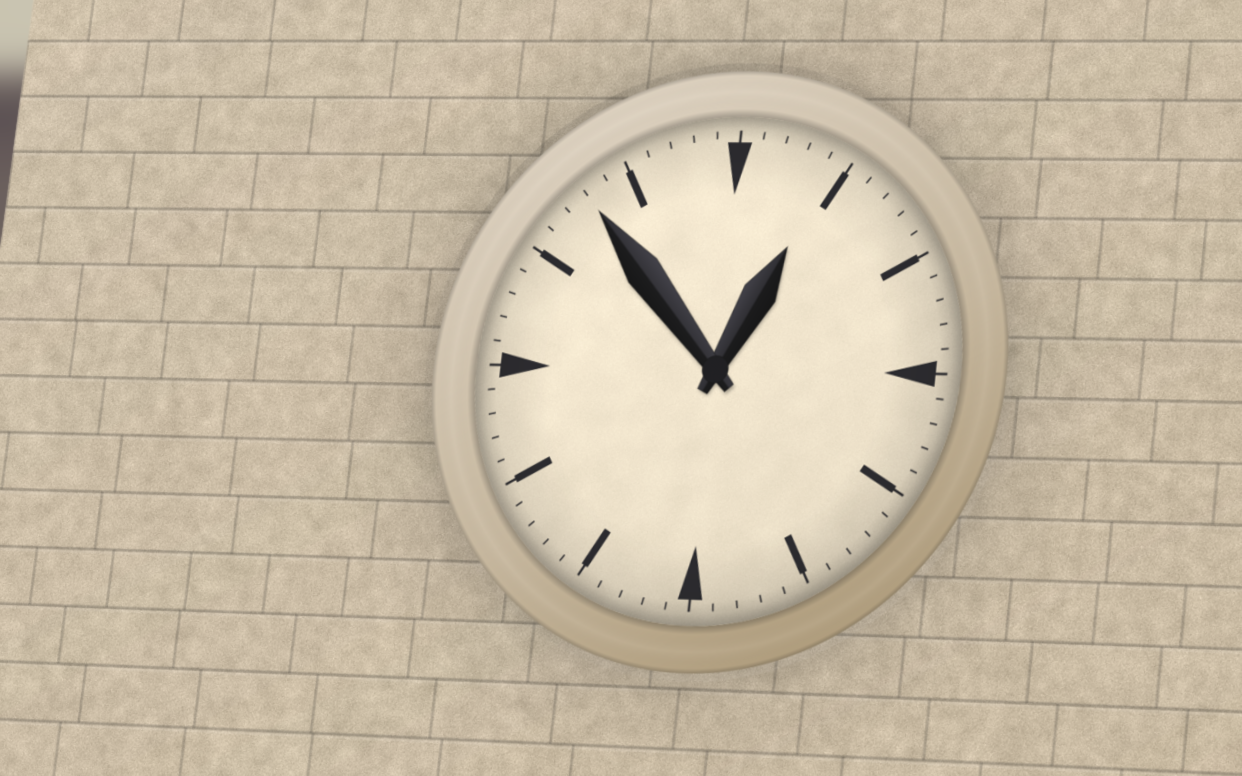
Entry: 12 h 53 min
